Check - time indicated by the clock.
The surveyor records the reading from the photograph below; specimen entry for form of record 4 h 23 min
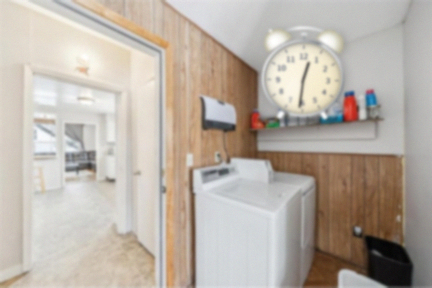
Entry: 12 h 31 min
